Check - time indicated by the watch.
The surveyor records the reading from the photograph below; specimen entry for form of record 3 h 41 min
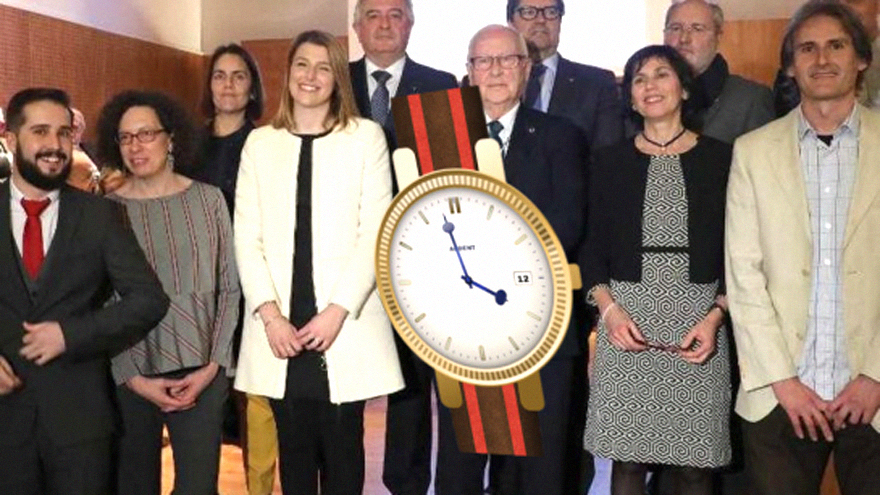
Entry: 3 h 58 min
